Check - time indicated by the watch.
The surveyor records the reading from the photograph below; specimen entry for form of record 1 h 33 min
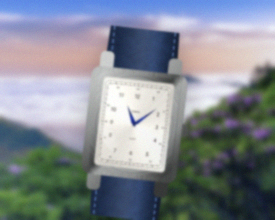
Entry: 11 h 08 min
